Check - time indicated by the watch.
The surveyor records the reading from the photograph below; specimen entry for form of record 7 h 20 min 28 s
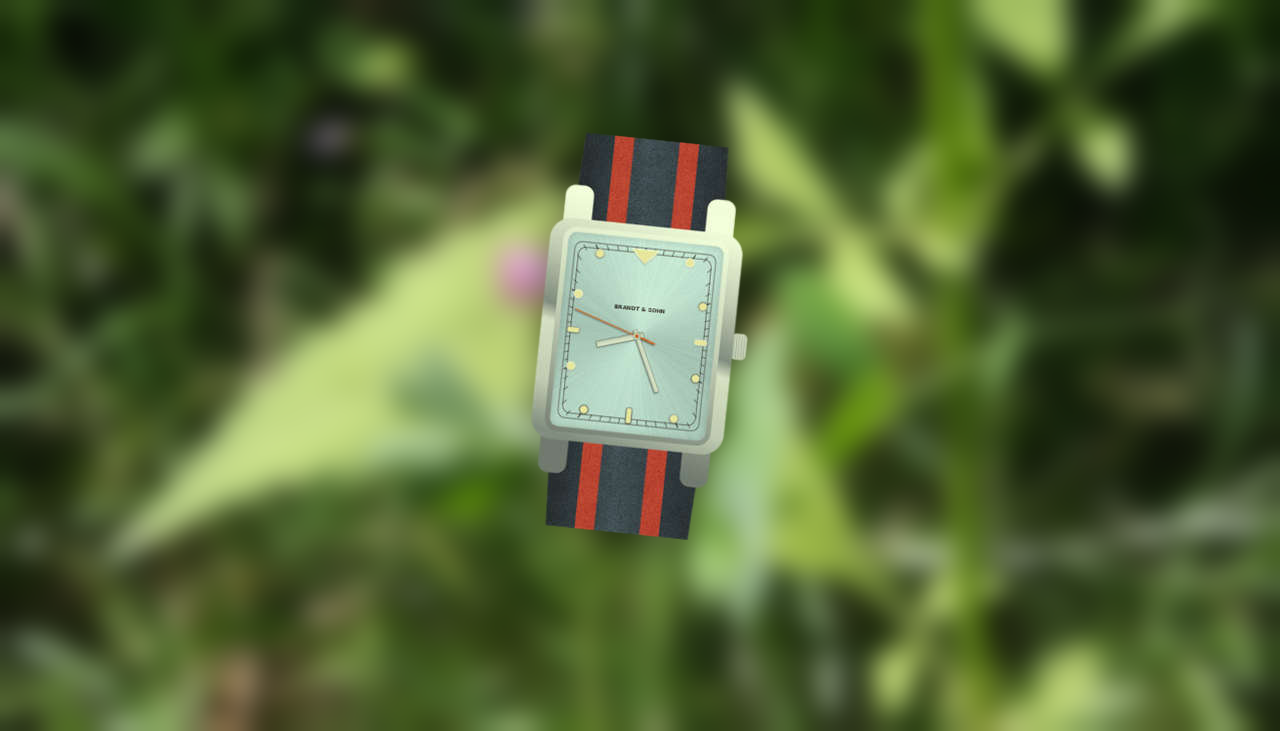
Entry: 8 h 25 min 48 s
